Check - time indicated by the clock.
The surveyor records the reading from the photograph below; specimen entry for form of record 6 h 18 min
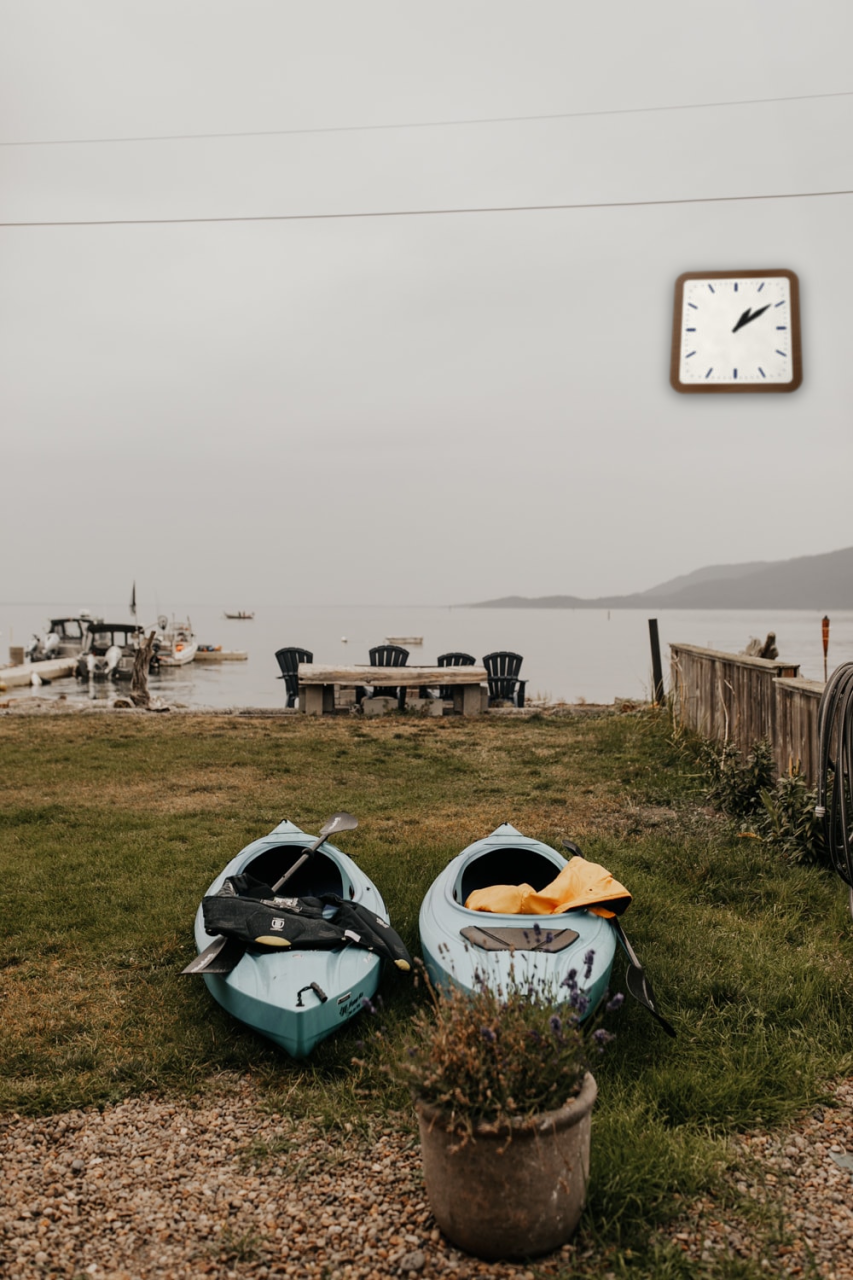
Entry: 1 h 09 min
